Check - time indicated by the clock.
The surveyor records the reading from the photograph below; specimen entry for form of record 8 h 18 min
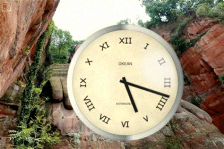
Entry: 5 h 18 min
